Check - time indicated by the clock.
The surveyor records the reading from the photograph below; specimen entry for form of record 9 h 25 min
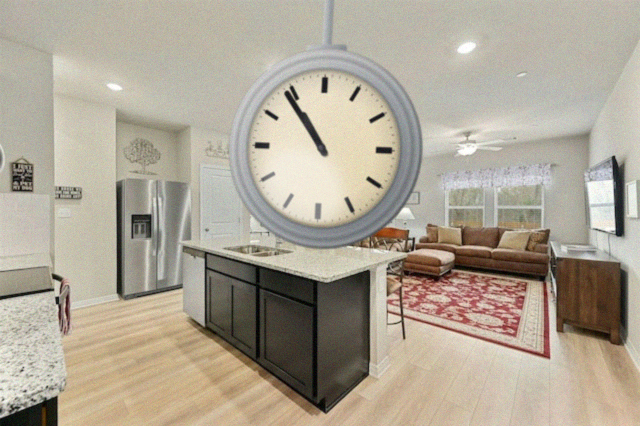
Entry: 10 h 54 min
